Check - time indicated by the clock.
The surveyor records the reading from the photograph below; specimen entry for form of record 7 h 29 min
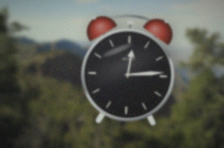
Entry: 12 h 14 min
